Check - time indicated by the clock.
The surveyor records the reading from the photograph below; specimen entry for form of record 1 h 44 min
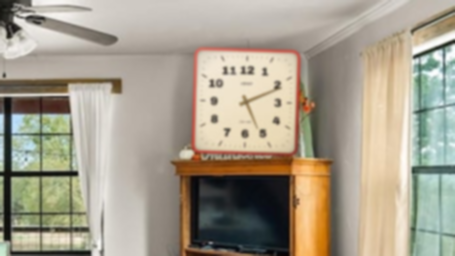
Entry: 5 h 11 min
